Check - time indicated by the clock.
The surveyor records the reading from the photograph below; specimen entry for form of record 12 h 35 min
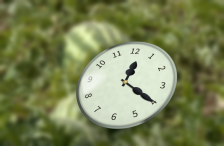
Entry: 12 h 20 min
